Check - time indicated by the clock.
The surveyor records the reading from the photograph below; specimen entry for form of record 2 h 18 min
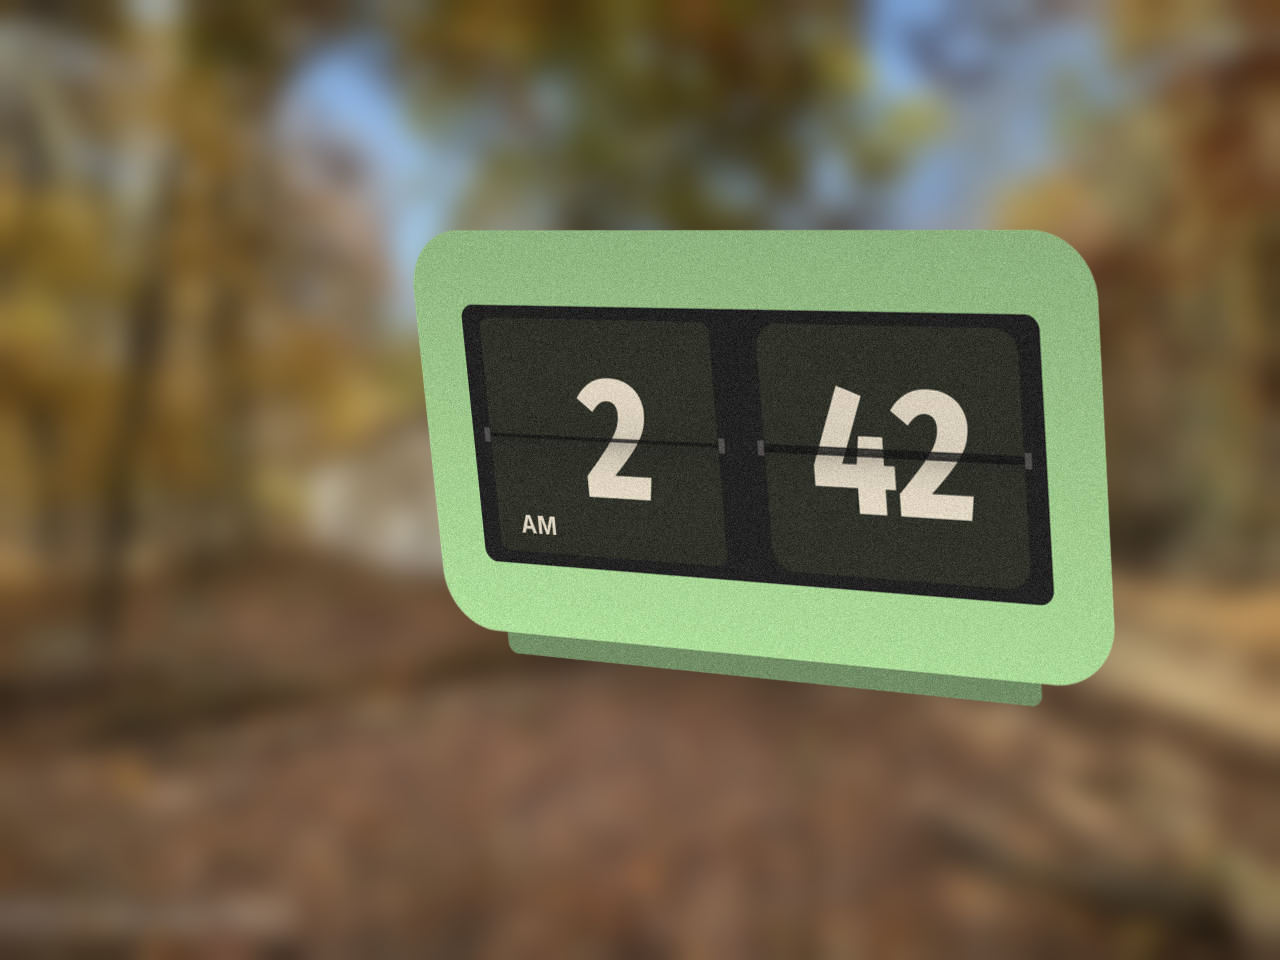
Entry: 2 h 42 min
